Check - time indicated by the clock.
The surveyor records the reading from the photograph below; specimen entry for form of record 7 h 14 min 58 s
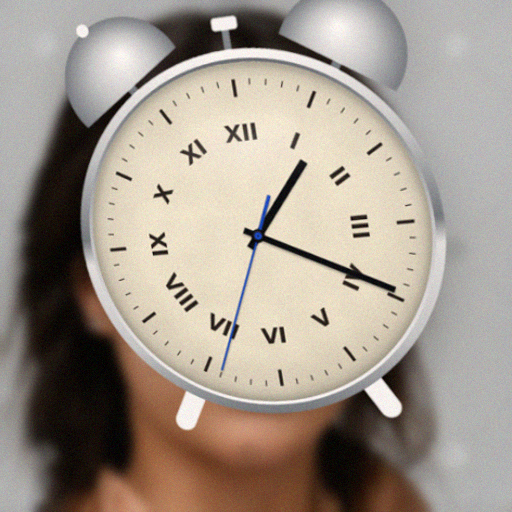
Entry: 1 h 19 min 34 s
